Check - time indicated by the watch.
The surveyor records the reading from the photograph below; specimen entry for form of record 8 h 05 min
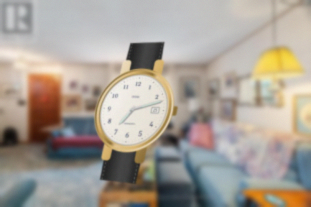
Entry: 7 h 12 min
